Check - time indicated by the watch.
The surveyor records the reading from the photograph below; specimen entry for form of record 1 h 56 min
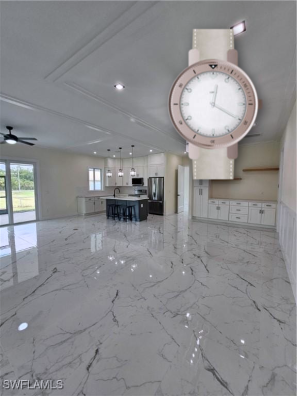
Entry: 12 h 20 min
